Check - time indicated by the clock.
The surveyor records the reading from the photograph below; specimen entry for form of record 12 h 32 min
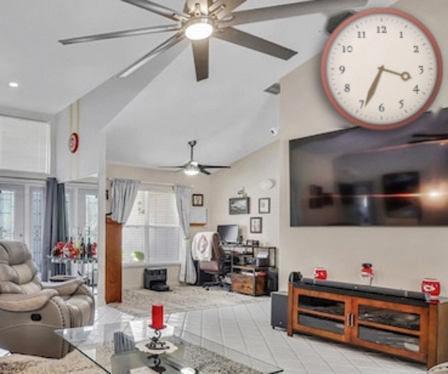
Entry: 3 h 34 min
